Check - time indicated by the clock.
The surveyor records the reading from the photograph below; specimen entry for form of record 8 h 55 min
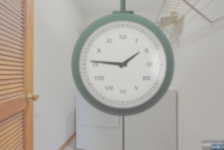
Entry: 1 h 46 min
